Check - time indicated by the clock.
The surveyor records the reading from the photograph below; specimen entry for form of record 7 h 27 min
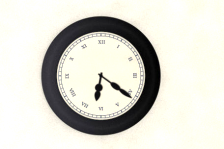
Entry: 6 h 21 min
